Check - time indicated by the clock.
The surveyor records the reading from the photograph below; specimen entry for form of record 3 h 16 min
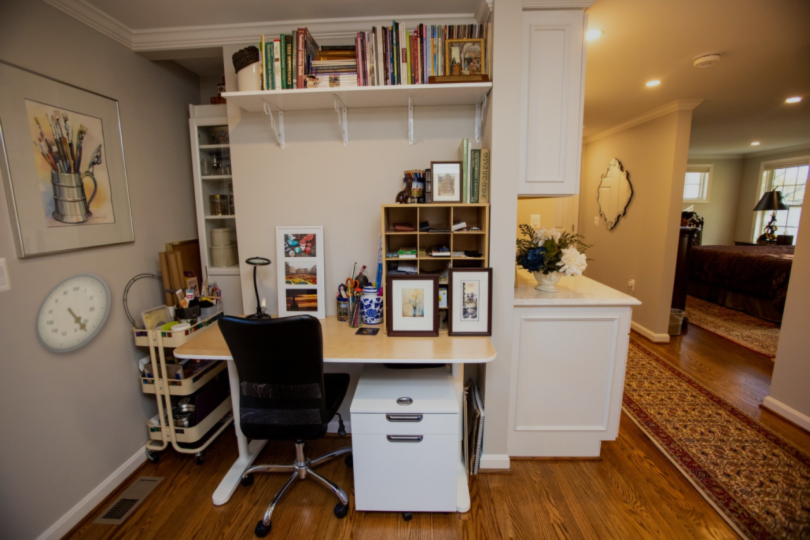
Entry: 4 h 22 min
